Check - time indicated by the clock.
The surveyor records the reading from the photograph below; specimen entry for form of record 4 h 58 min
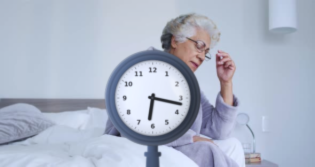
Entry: 6 h 17 min
